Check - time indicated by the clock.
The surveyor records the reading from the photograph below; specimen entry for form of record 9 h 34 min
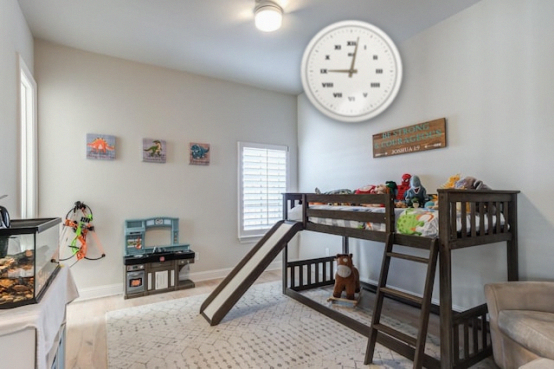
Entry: 9 h 02 min
